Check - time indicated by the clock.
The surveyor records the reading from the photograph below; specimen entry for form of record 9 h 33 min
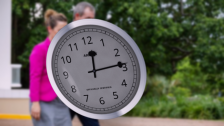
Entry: 12 h 14 min
